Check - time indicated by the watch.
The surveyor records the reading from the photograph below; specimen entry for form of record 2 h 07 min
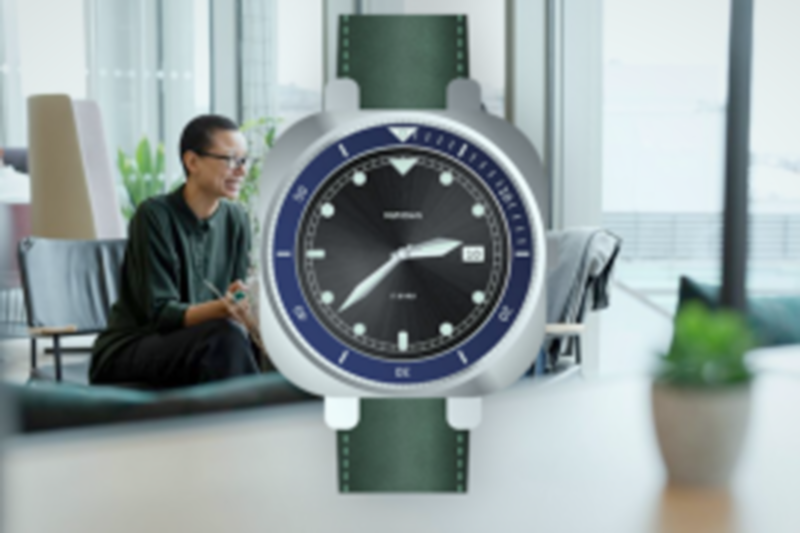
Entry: 2 h 38 min
